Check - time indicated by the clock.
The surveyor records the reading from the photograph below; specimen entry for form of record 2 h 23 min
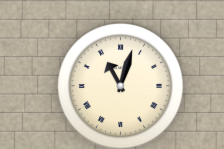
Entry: 11 h 03 min
